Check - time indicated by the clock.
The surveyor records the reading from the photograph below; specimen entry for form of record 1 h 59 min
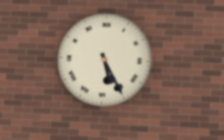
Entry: 5 h 25 min
